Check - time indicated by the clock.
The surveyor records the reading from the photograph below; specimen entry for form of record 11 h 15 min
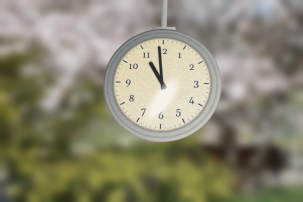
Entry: 10 h 59 min
